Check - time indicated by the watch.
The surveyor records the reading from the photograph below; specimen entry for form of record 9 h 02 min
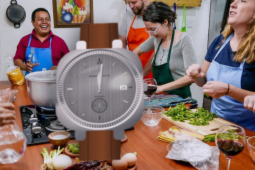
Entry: 12 h 01 min
